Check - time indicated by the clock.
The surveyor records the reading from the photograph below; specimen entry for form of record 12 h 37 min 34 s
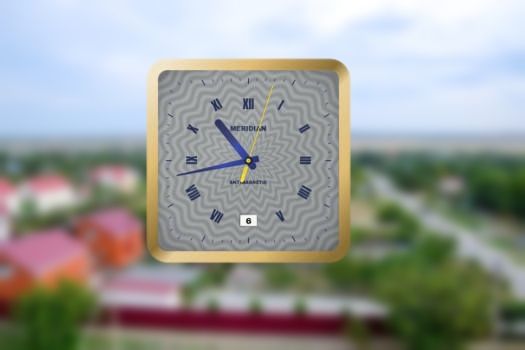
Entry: 10 h 43 min 03 s
